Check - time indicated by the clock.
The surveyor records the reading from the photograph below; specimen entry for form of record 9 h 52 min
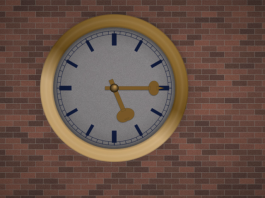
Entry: 5 h 15 min
